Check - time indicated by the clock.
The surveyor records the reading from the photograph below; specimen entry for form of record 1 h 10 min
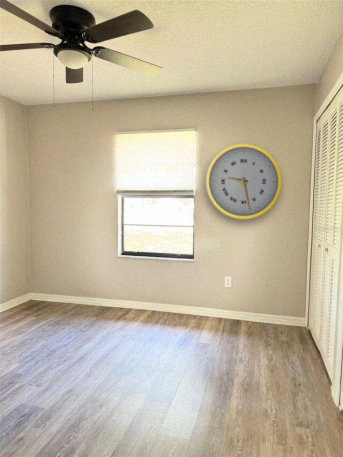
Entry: 9 h 28 min
